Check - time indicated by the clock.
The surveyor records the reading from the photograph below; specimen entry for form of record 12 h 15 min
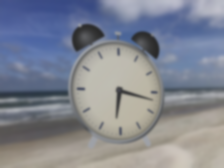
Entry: 6 h 17 min
